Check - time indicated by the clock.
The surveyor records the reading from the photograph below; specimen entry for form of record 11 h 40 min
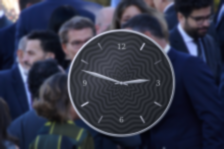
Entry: 2 h 48 min
